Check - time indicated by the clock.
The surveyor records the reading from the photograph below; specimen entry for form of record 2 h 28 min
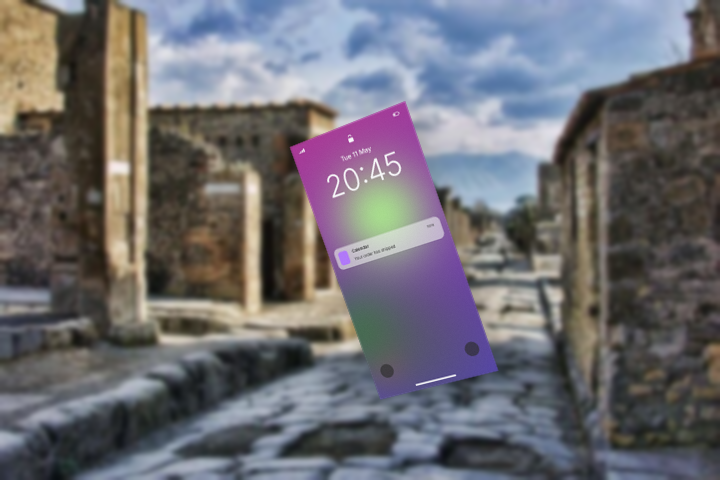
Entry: 20 h 45 min
